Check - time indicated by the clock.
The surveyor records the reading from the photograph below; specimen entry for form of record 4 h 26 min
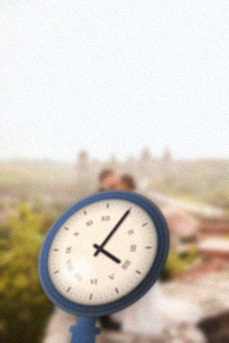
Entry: 4 h 05 min
